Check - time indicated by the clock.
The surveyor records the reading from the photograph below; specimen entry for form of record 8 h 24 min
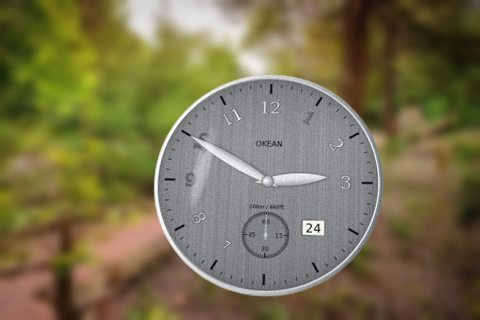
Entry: 2 h 50 min
